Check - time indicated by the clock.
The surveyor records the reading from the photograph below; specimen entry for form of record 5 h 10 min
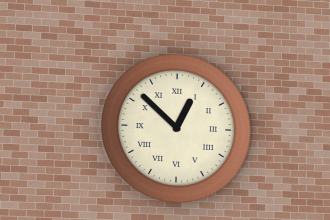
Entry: 12 h 52 min
